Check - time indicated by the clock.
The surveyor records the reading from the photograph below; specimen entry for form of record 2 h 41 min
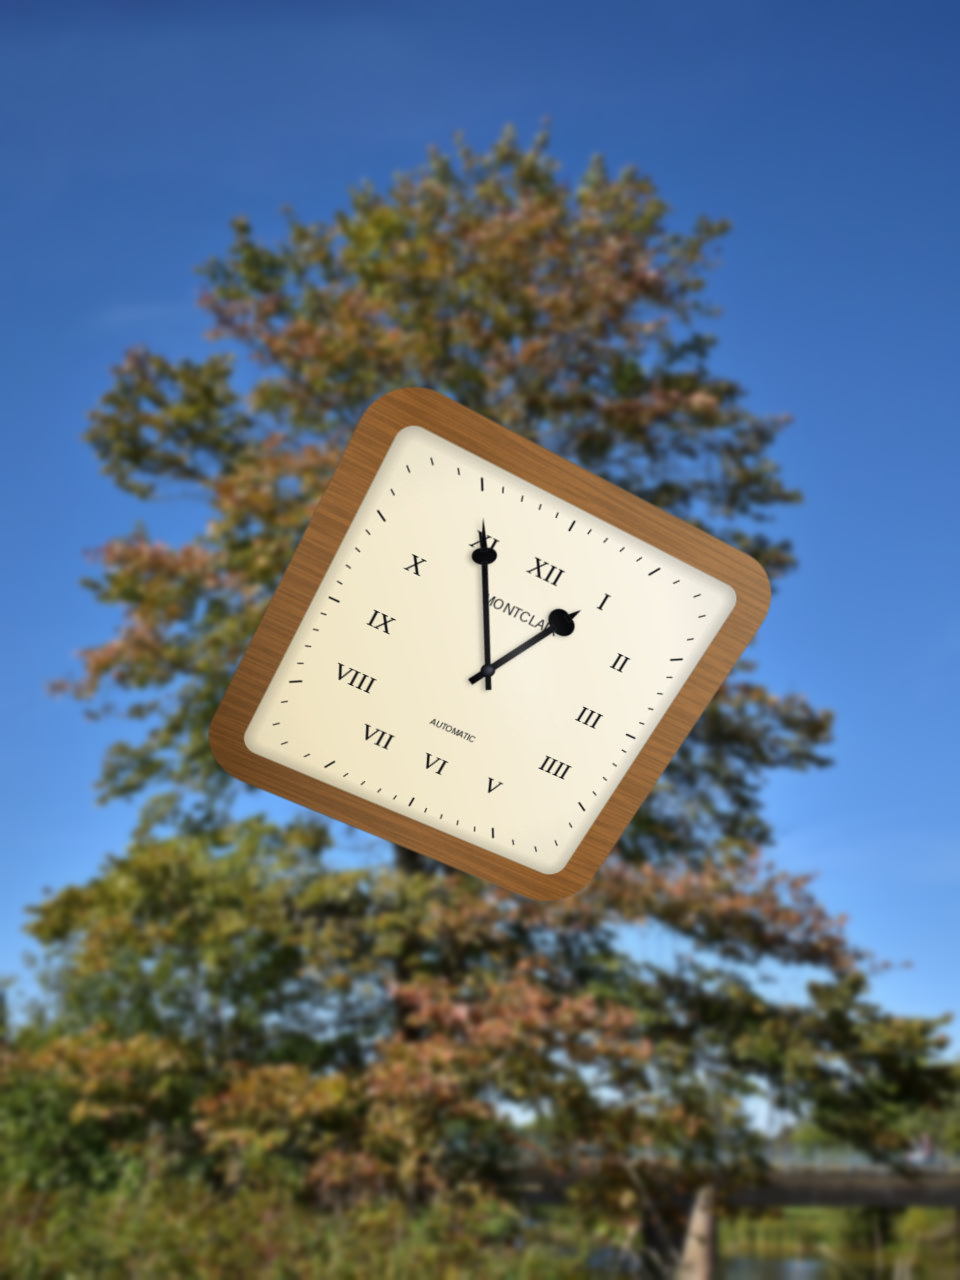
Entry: 12 h 55 min
